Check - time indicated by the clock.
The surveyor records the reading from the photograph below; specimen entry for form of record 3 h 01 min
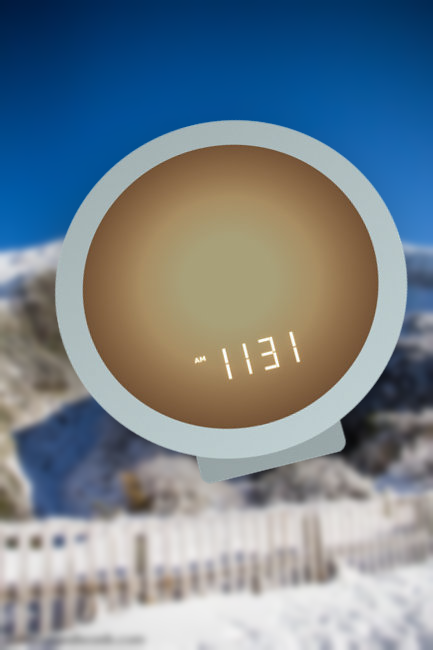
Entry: 11 h 31 min
